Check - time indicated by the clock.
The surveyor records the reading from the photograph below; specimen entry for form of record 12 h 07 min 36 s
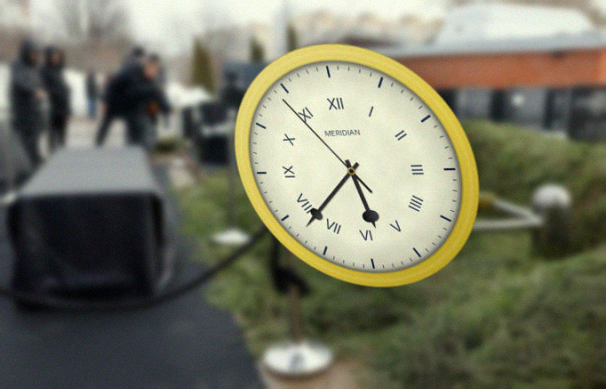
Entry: 5 h 37 min 54 s
